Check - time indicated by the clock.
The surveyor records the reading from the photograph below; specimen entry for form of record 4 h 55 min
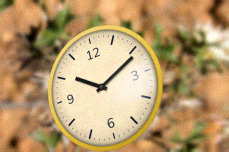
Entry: 10 h 11 min
